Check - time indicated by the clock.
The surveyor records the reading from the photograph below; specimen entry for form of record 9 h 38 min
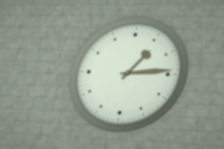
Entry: 1 h 14 min
